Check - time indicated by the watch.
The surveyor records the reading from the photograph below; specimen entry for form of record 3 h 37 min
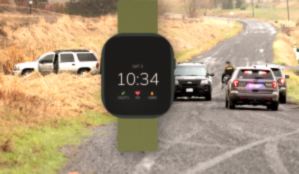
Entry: 10 h 34 min
